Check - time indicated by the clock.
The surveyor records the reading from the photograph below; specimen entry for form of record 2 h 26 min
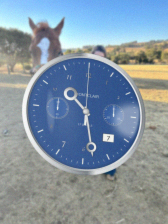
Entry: 10 h 28 min
